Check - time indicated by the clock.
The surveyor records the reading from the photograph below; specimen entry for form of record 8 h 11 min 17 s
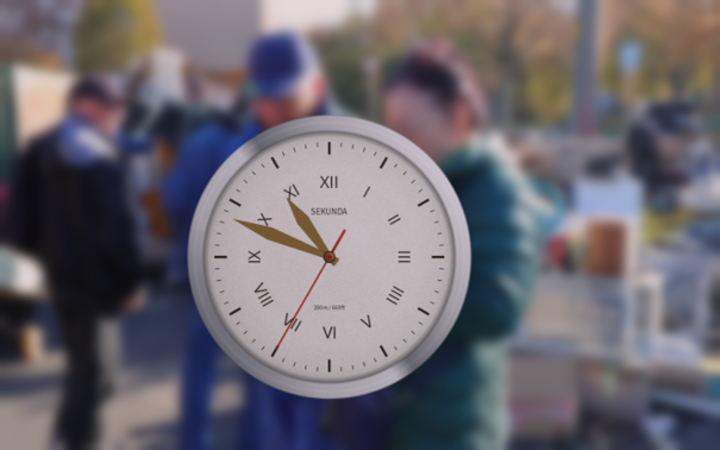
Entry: 10 h 48 min 35 s
